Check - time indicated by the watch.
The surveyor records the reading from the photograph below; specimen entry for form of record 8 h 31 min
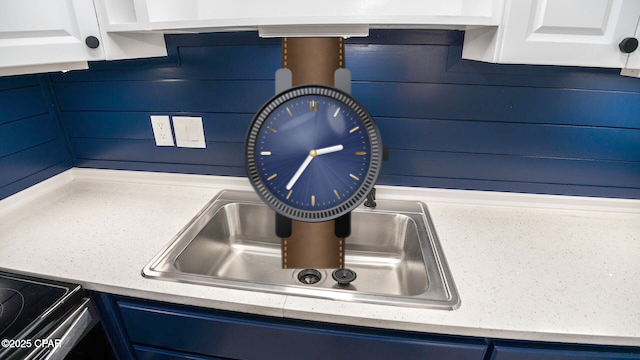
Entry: 2 h 36 min
